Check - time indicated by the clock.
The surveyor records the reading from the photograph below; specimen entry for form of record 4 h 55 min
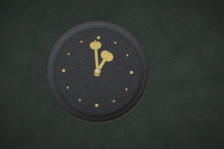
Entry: 12 h 59 min
